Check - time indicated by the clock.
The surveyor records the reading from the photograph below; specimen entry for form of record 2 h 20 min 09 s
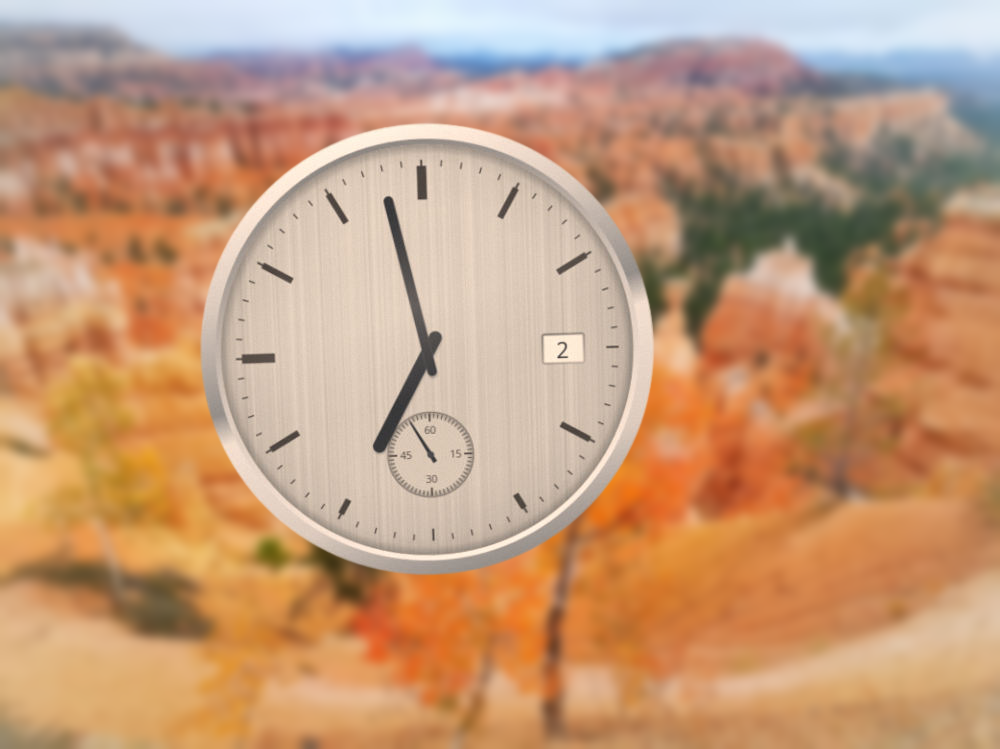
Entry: 6 h 57 min 55 s
